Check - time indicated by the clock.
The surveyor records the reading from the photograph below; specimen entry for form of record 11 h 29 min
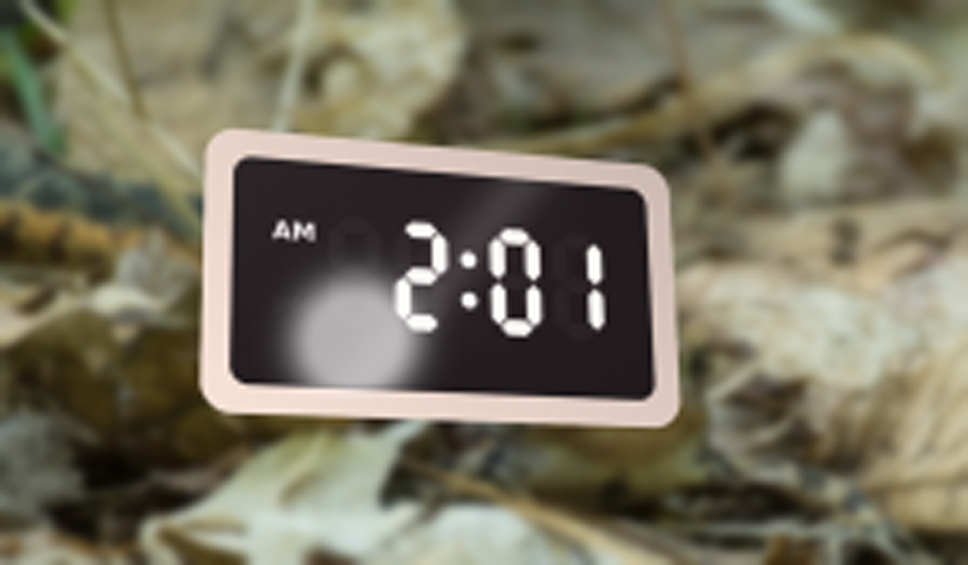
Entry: 2 h 01 min
